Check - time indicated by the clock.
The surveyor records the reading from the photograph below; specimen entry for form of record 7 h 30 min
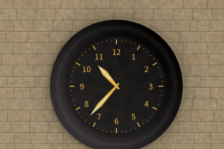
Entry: 10 h 37 min
